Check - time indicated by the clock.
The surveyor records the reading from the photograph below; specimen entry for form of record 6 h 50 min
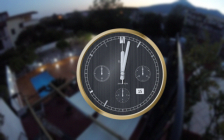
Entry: 12 h 02 min
